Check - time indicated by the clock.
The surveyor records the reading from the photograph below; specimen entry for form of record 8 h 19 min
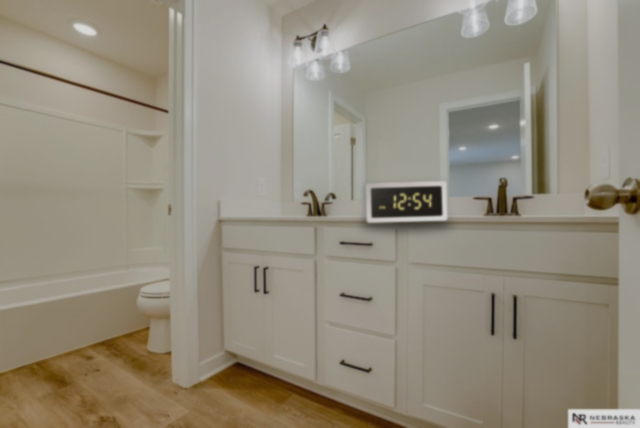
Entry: 12 h 54 min
